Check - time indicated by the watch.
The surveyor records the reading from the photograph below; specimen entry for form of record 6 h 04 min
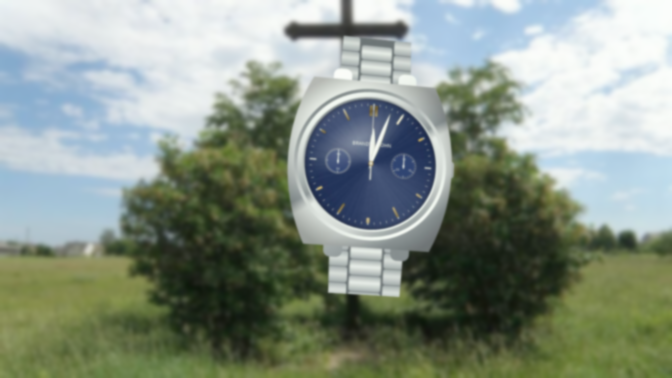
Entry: 12 h 03 min
